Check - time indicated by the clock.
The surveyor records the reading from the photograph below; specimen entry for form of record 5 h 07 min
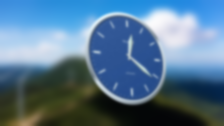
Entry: 12 h 21 min
